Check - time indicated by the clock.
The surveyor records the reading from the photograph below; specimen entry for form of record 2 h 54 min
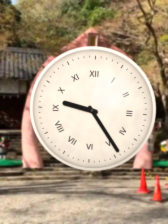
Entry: 9 h 24 min
